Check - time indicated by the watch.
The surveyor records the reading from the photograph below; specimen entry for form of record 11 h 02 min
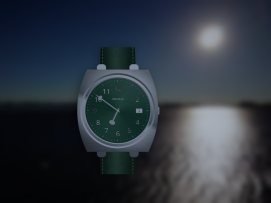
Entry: 6 h 51 min
